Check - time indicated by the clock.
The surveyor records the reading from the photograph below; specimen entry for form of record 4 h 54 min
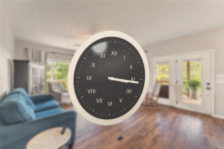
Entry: 3 h 16 min
